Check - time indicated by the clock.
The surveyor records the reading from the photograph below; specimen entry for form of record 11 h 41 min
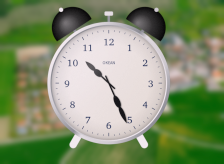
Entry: 10 h 26 min
